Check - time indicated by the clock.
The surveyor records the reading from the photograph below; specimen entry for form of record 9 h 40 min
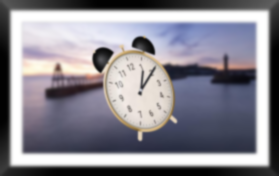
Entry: 1 h 10 min
